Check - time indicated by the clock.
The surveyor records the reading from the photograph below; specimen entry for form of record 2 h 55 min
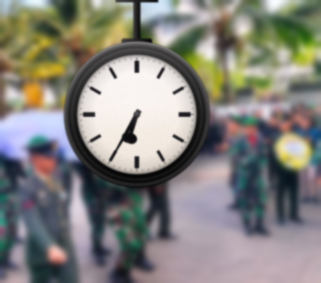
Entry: 6 h 35 min
